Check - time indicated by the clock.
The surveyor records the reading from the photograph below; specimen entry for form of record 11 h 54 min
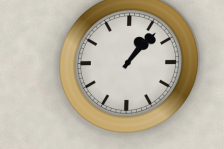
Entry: 1 h 07 min
